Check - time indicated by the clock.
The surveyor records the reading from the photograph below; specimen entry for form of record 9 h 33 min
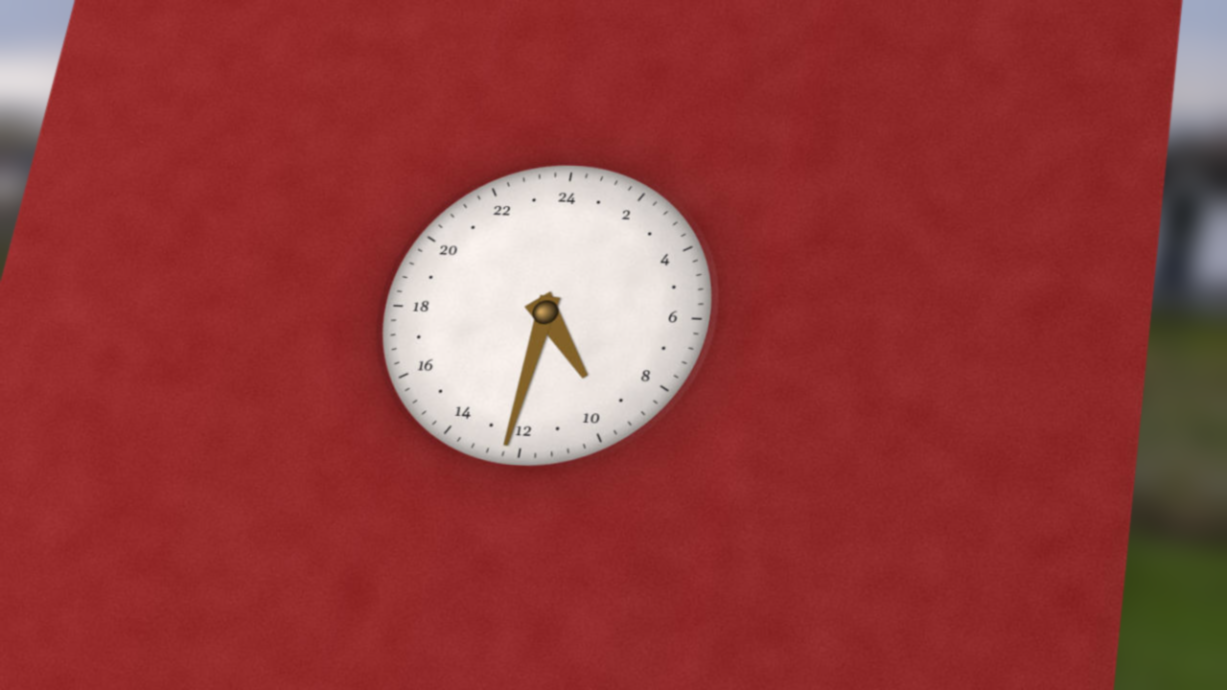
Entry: 9 h 31 min
